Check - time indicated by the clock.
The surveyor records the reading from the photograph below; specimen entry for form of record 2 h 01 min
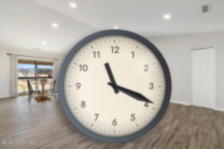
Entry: 11 h 19 min
